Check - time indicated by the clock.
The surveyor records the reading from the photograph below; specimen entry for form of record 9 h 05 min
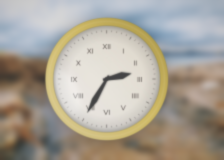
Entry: 2 h 35 min
